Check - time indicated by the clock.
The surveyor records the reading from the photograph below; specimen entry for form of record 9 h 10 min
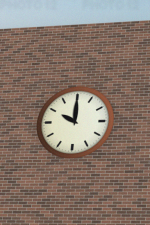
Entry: 10 h 00 min
